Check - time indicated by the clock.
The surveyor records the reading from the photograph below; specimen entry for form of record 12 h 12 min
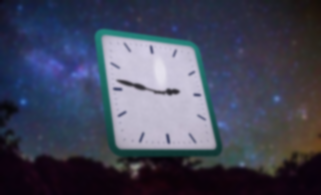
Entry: 2 h 47 min
